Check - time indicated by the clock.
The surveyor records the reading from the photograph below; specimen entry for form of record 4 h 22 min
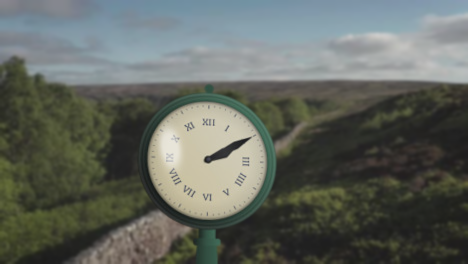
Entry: 2 h 10 min
